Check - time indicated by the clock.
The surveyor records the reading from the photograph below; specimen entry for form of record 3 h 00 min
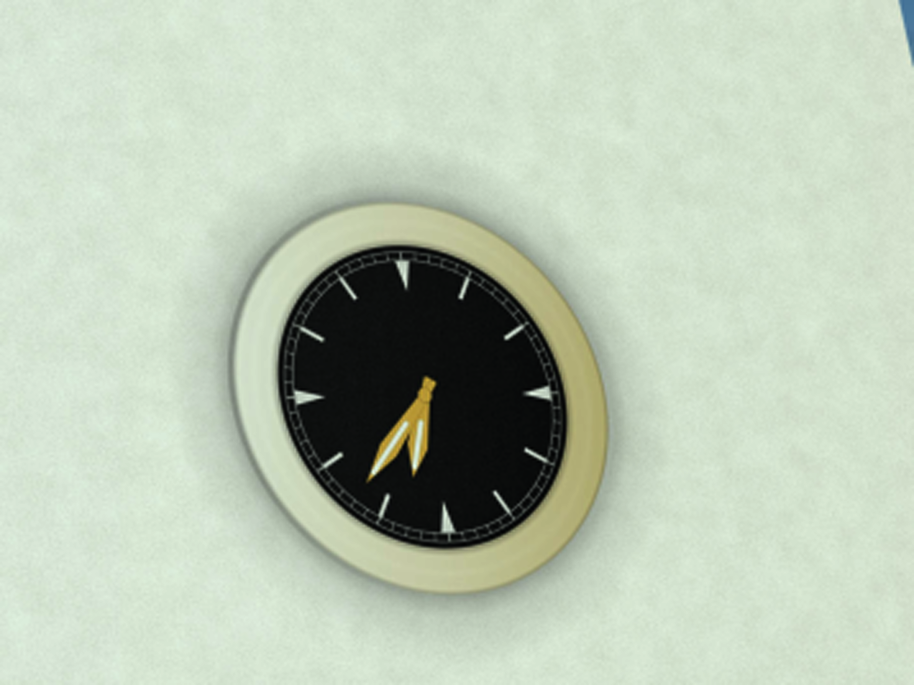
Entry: 6 h 37 min
